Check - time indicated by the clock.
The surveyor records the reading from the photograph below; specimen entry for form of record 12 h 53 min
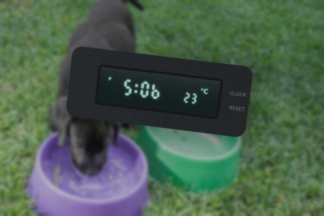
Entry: 5 h 06 min
